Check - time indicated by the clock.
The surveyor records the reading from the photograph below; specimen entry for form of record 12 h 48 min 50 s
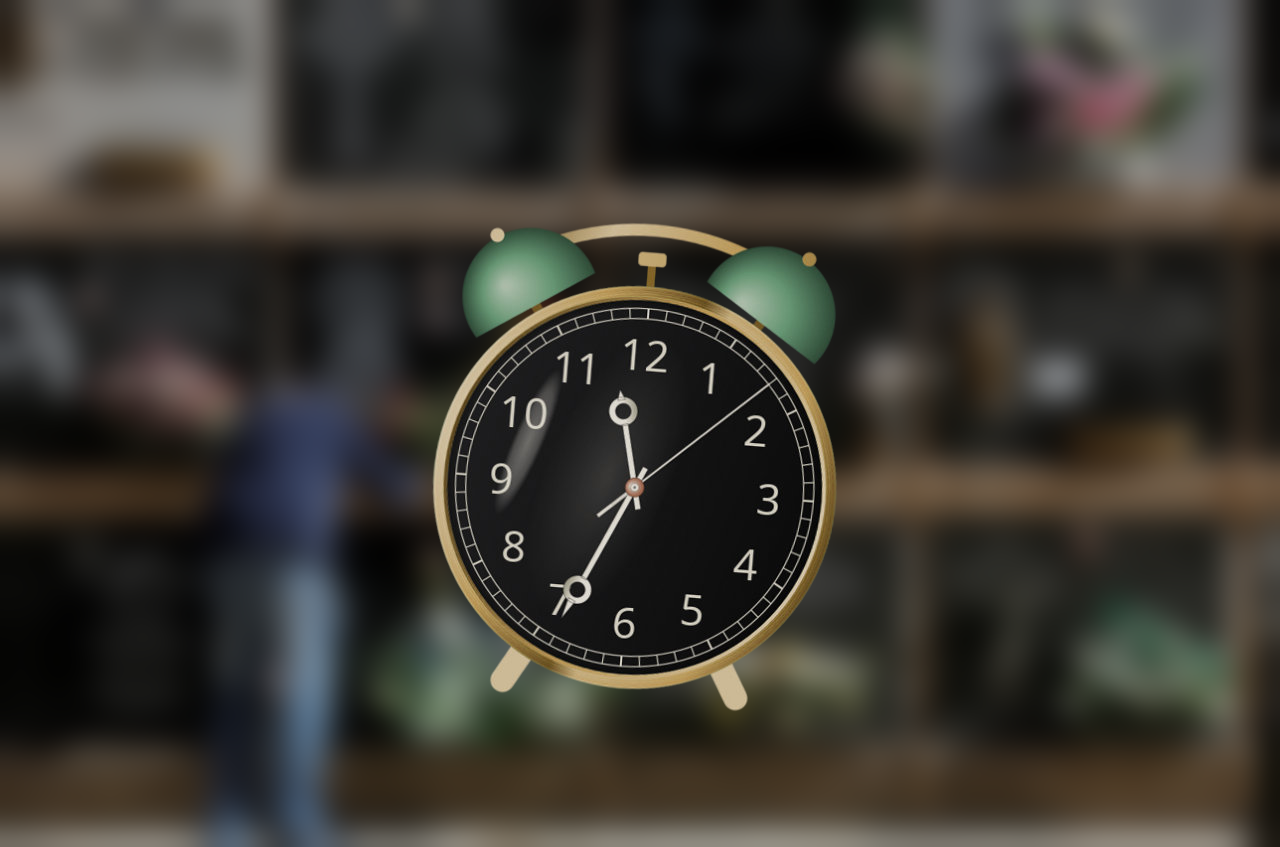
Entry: 11 h 34 min 08 s
